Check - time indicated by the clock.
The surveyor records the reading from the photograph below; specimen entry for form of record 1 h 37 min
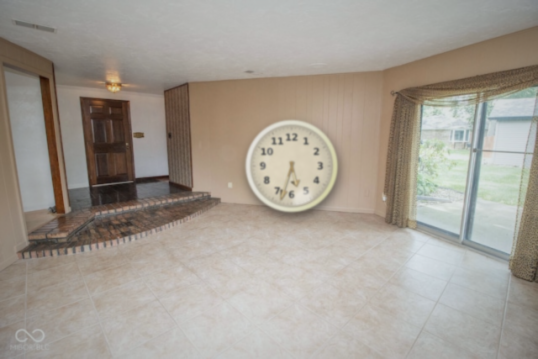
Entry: 5 h 33 min
